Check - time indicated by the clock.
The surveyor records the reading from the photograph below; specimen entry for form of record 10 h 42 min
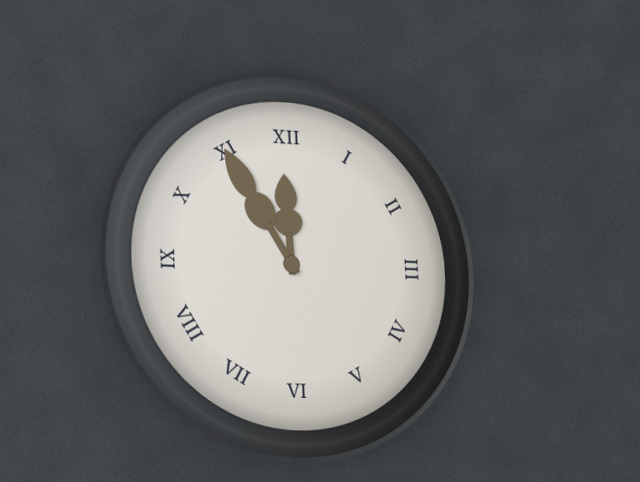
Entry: 11 h 55 min
